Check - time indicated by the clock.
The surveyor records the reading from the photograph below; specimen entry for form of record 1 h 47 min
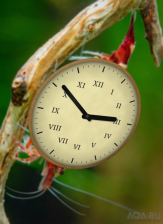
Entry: 2 h 51 min
